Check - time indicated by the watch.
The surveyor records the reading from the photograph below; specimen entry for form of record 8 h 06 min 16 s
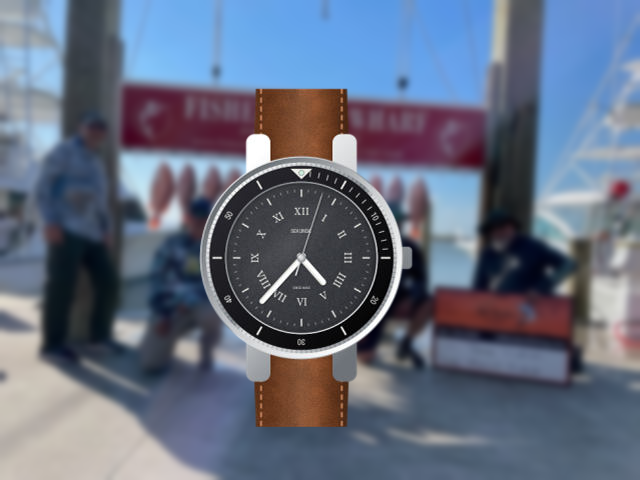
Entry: 4 h 37 min 03 s
